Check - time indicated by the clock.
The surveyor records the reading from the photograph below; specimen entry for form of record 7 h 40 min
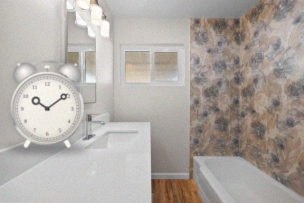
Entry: 10 h 09 min
